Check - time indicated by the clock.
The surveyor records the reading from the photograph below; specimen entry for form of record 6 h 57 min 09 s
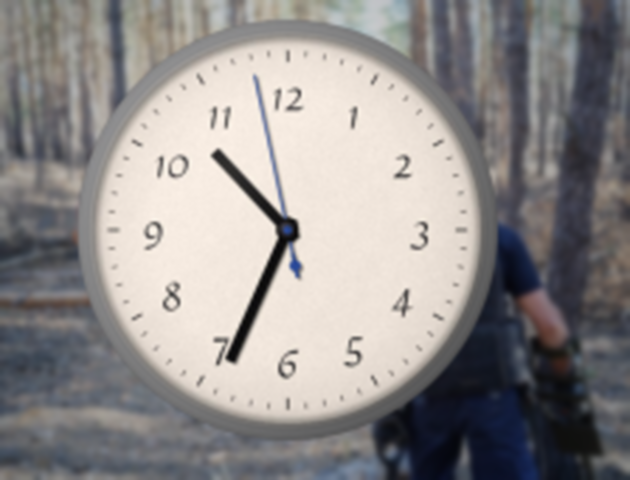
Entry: 10 h 33 min 58 s
